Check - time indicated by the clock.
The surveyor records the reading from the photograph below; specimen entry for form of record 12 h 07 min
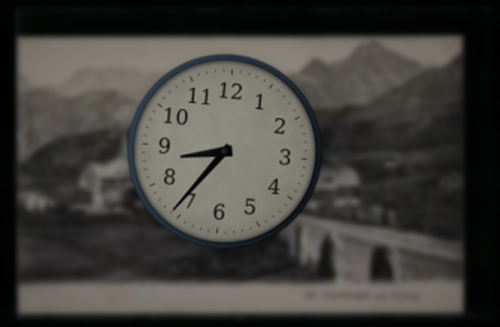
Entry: 8 h 36 min
